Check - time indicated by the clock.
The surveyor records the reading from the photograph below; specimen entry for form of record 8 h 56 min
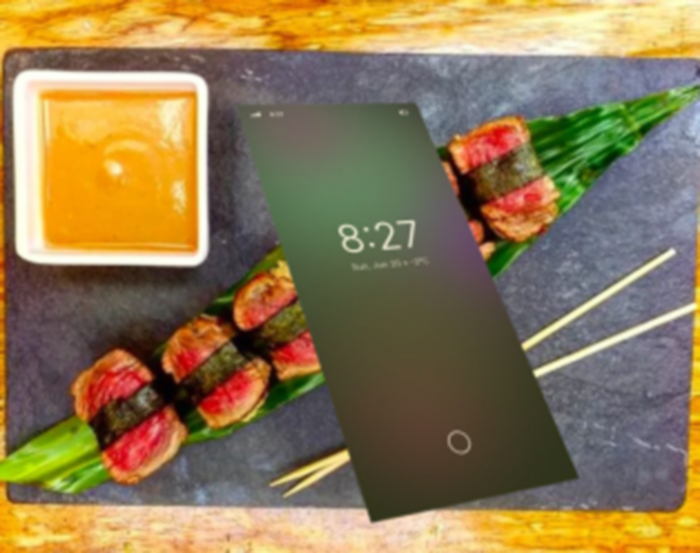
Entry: 8 h 27 min
